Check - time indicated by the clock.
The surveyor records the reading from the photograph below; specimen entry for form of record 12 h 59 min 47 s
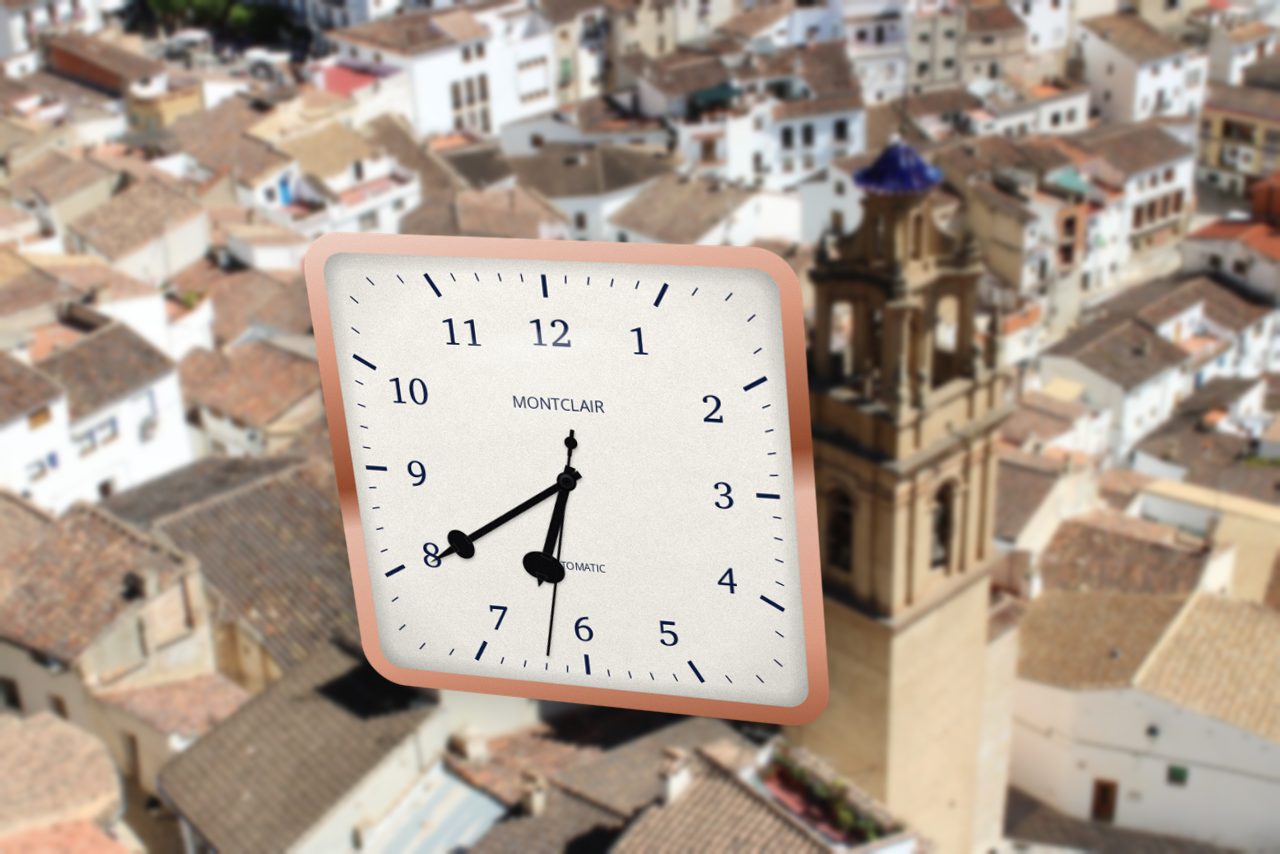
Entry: 6 h 39 min 32 s
